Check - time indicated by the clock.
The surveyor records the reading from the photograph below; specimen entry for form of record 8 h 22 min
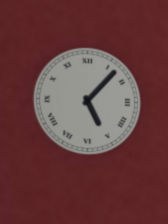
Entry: 5 h 07 min
